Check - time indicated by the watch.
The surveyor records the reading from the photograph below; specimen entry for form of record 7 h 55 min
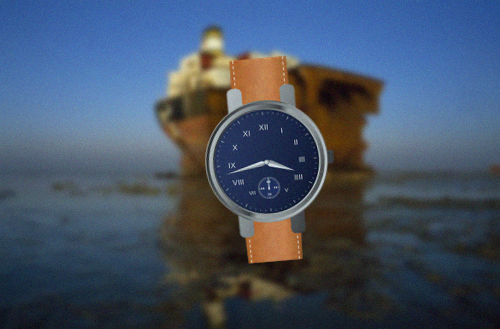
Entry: 3 h 43 min
